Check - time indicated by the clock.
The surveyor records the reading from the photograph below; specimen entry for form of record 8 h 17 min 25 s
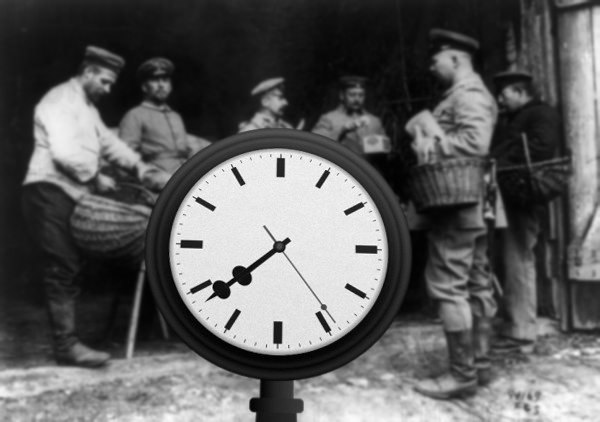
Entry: 7 h 38 min 24 s
